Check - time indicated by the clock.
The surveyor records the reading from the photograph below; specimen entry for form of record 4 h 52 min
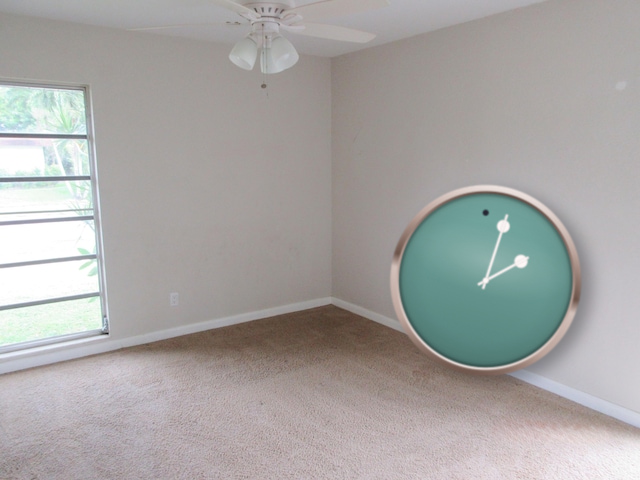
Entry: 2 h 03 min
